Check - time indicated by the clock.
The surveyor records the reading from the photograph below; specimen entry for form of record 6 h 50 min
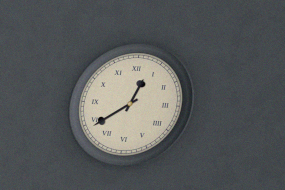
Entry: 12 h 39 min
